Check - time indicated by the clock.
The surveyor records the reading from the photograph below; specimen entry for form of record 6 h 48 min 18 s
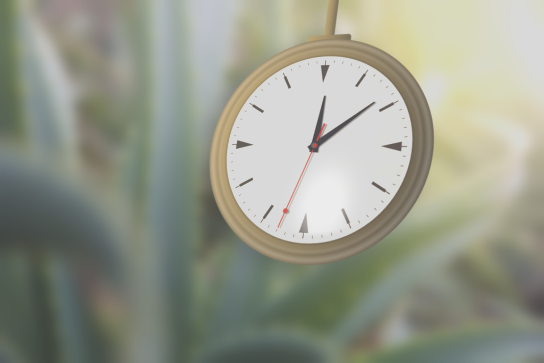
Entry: 12 h 08 min 33 s
